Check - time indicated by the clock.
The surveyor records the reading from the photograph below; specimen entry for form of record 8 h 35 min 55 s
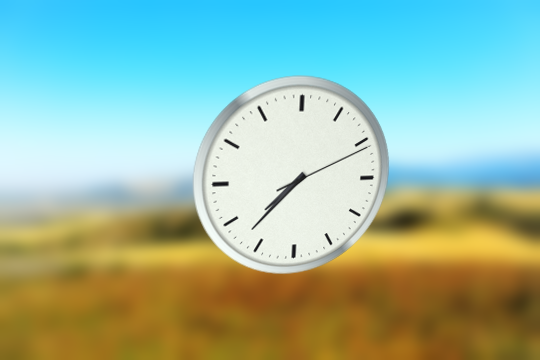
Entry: 7 h 37 min 11 s
